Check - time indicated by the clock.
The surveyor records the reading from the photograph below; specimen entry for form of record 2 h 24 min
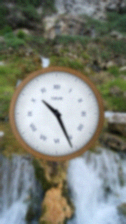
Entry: 10 h 26 min
